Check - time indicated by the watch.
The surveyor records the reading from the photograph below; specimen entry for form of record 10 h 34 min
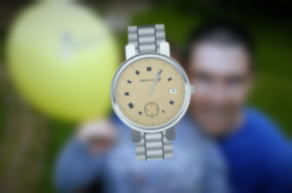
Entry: 1 h 04 min
